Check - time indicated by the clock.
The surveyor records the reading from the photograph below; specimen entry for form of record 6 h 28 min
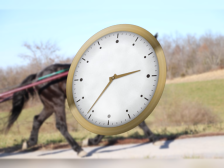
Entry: 2 h 36 min
